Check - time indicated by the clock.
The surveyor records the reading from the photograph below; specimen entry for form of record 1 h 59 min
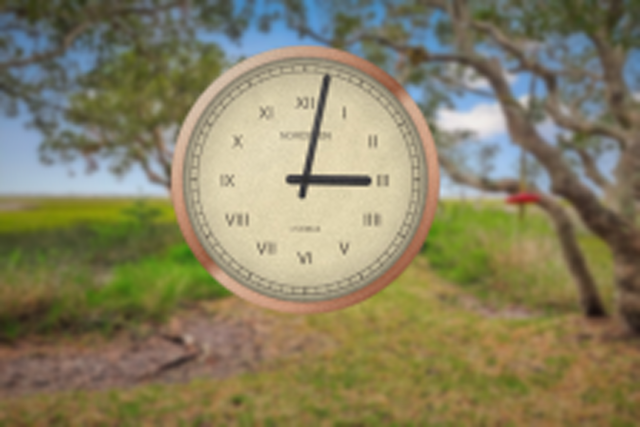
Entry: 3 h 02 min
